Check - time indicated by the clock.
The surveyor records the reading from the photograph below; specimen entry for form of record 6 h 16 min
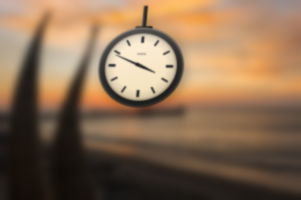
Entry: 3 h 49 min
